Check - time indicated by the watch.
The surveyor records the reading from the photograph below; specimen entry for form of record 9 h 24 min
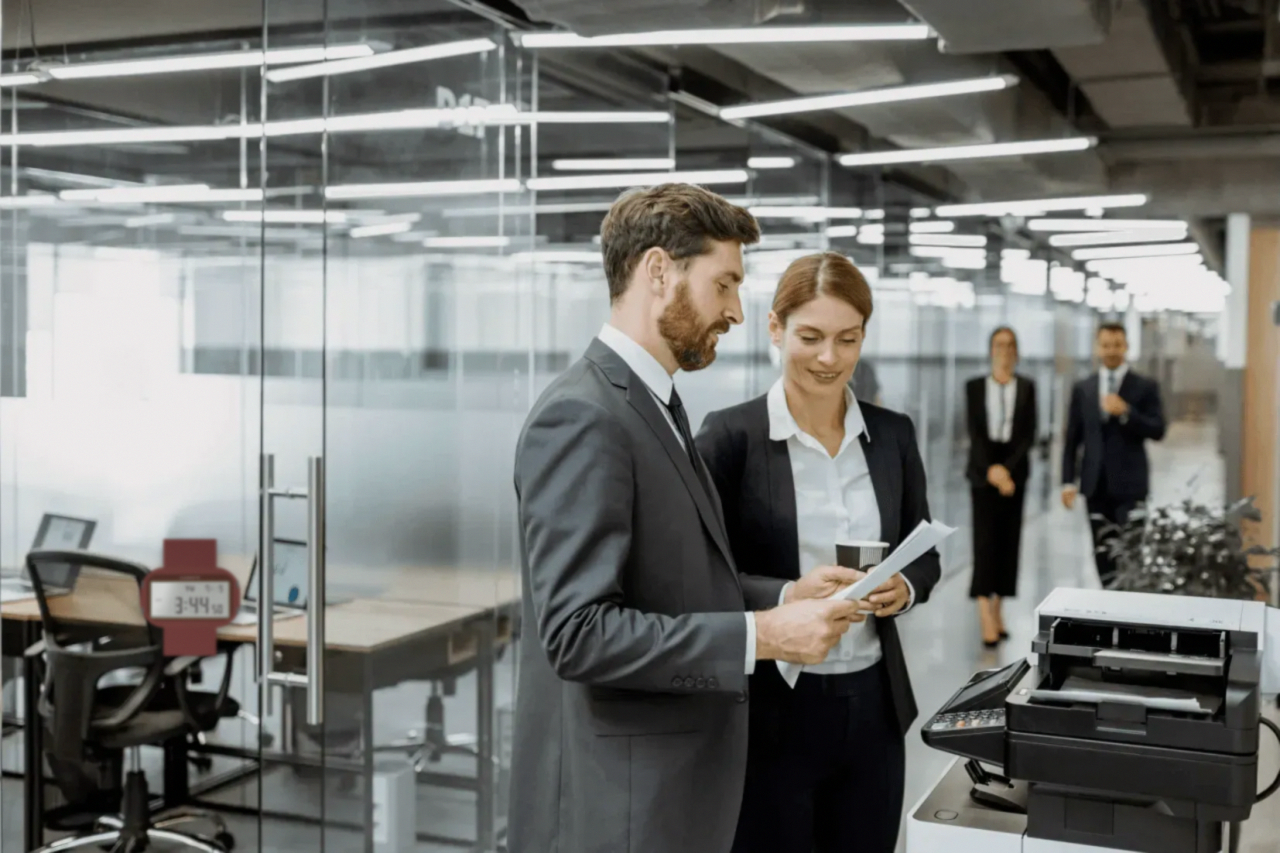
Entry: 3 h 44 min
